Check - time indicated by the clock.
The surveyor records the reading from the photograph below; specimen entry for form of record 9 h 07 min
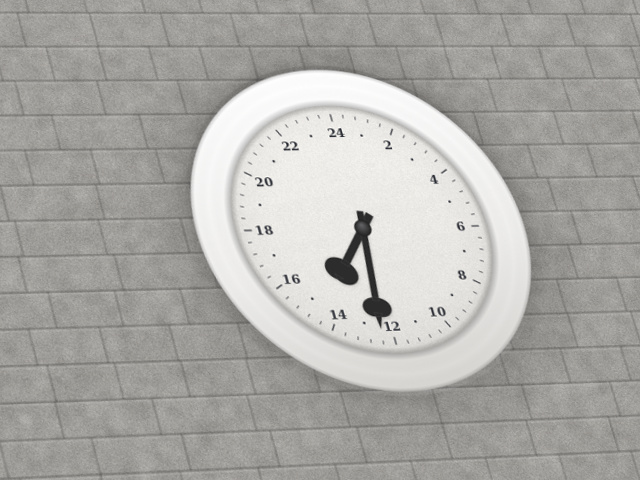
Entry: 14 h 31 min
